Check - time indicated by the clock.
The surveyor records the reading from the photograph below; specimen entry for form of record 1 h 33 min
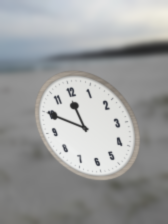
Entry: 11 h 50 min
